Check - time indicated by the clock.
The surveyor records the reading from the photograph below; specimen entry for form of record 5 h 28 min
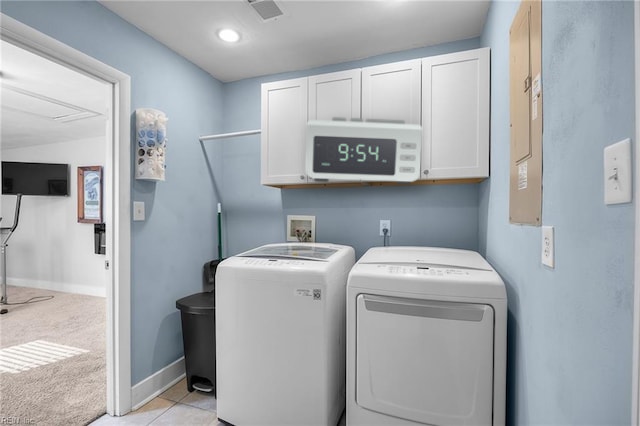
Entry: 9 h 54 min
